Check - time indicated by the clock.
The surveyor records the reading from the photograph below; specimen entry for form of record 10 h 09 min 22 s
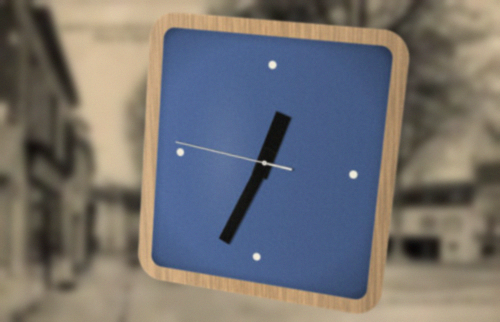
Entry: 12 h 33 min 46 s
